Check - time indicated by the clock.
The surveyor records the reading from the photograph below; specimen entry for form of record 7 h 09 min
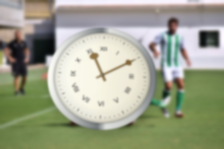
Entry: 11 h 10 min
